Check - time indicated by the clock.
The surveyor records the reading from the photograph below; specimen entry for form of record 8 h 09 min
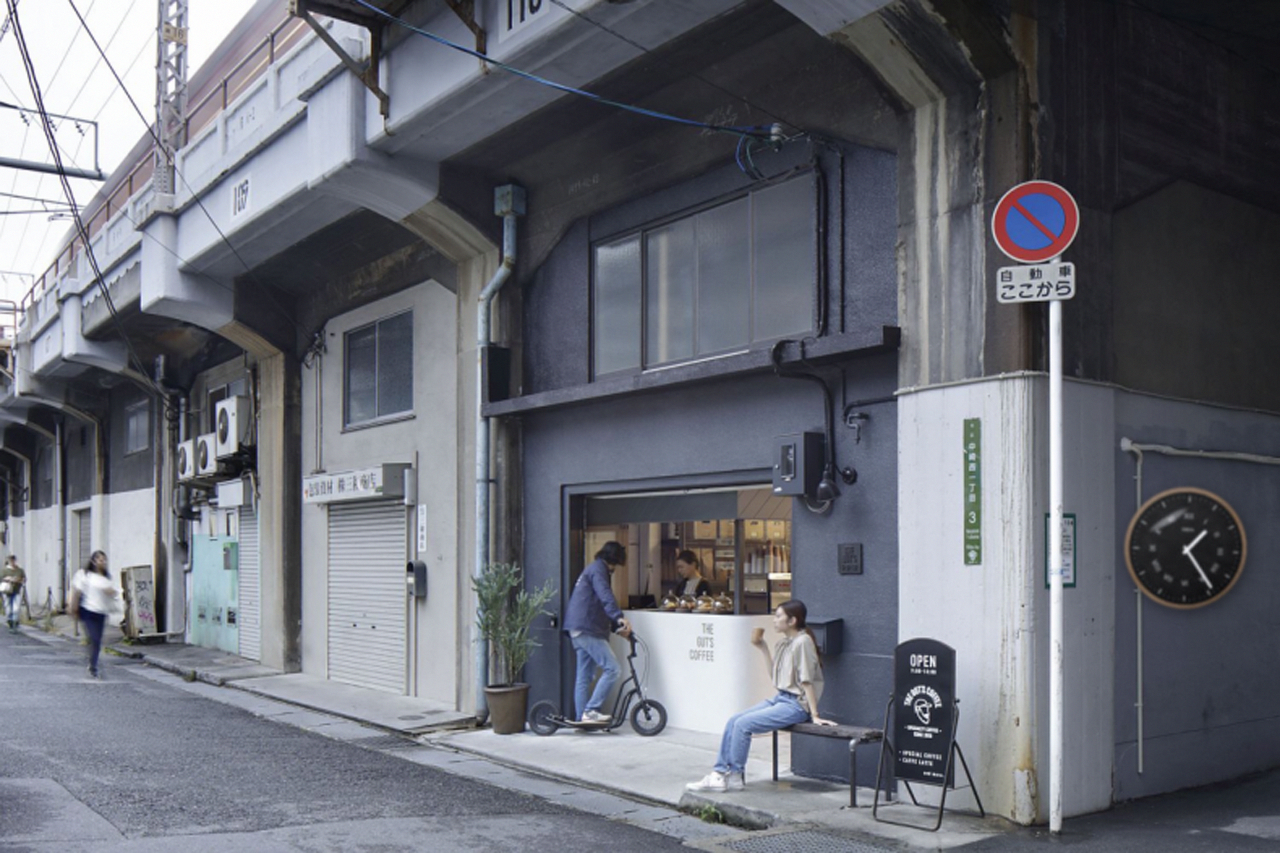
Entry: 1 h 24 min
